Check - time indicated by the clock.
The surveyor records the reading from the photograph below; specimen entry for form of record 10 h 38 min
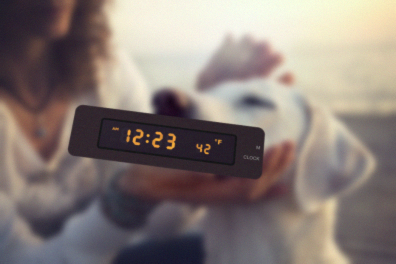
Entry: 12 h 23 min
